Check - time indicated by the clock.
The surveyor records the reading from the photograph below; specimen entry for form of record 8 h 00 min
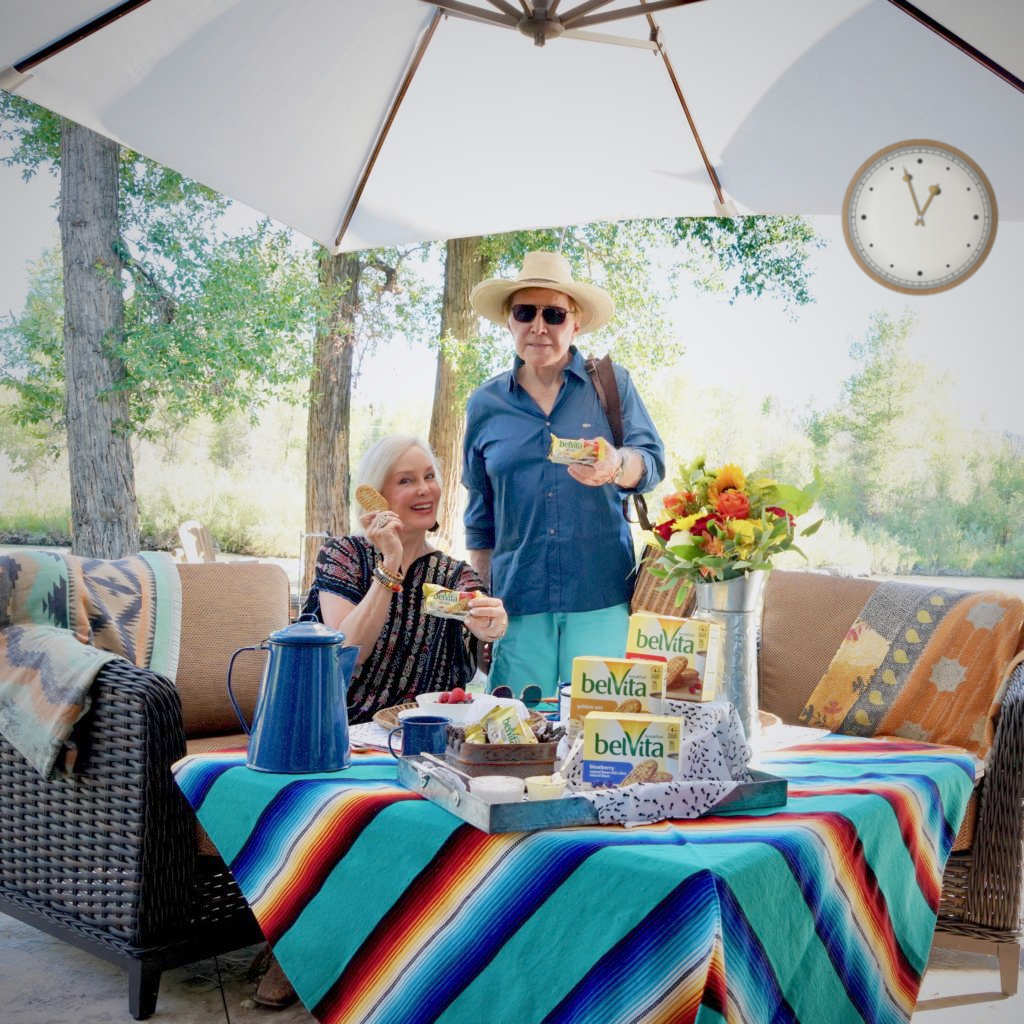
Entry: 12 h 57 min
